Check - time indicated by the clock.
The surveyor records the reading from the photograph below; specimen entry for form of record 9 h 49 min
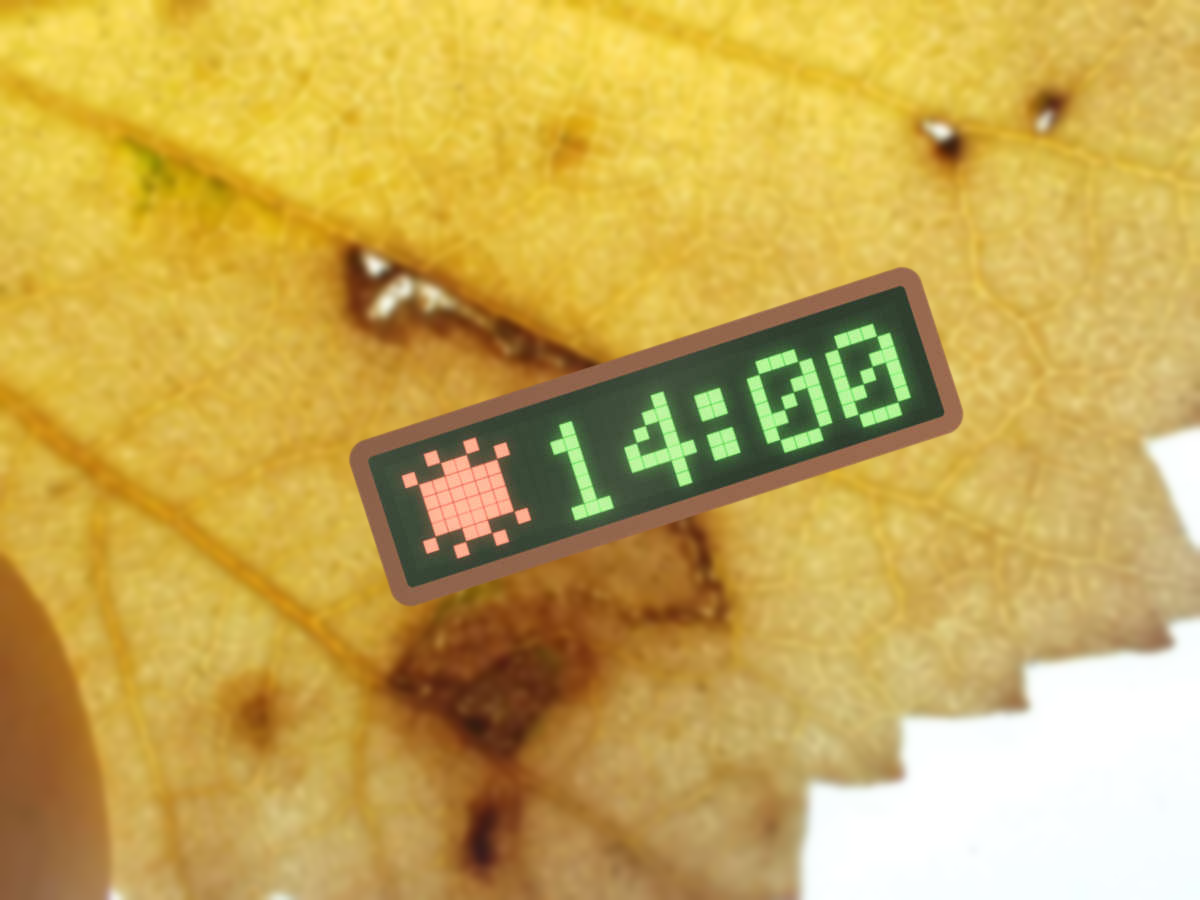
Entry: 14 h 00 min
